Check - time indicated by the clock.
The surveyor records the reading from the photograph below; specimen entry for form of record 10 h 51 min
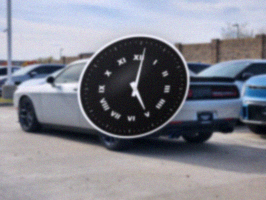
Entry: 5 h 01 min
